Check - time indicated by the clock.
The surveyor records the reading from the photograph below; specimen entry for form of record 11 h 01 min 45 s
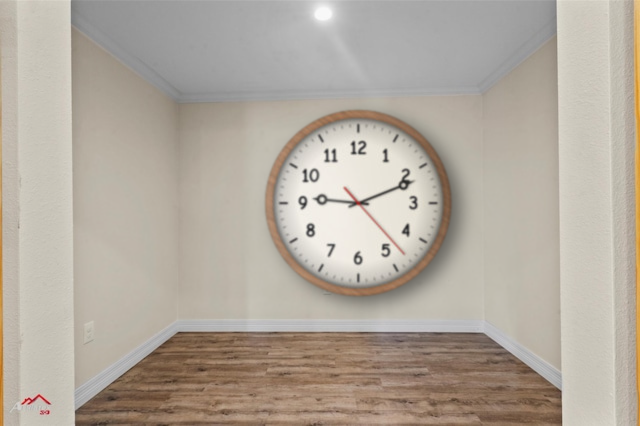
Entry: 9 h 11 min 23 s
